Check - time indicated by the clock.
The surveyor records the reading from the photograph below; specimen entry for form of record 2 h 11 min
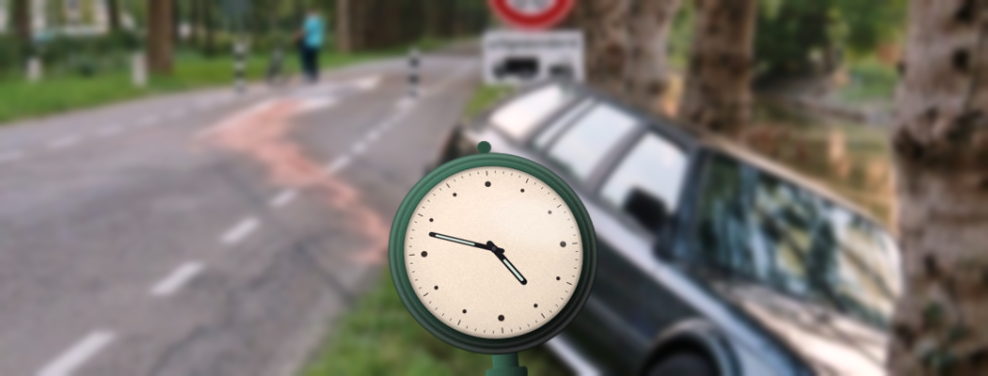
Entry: 4 h 48 min
